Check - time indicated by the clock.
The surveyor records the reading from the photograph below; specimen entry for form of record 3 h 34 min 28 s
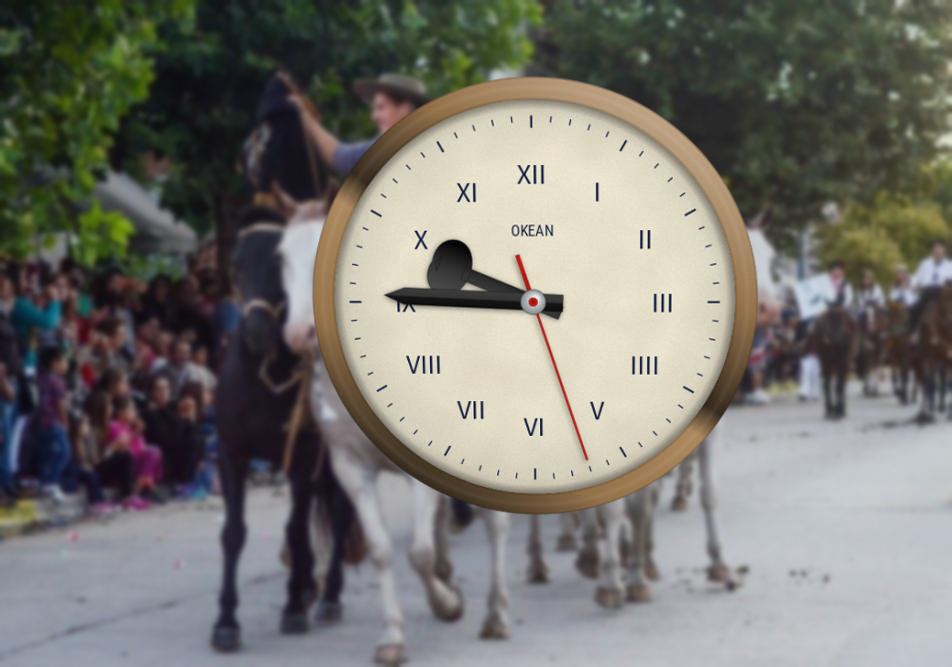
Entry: 9 h 45 min 27 s
